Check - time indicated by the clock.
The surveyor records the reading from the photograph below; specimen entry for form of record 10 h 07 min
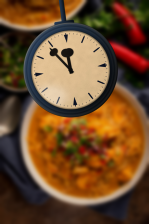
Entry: 11 h 54 min
